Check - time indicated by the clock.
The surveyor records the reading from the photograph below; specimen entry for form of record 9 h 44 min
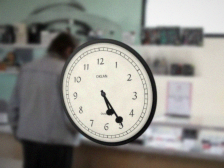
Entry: 5 h 25 min
